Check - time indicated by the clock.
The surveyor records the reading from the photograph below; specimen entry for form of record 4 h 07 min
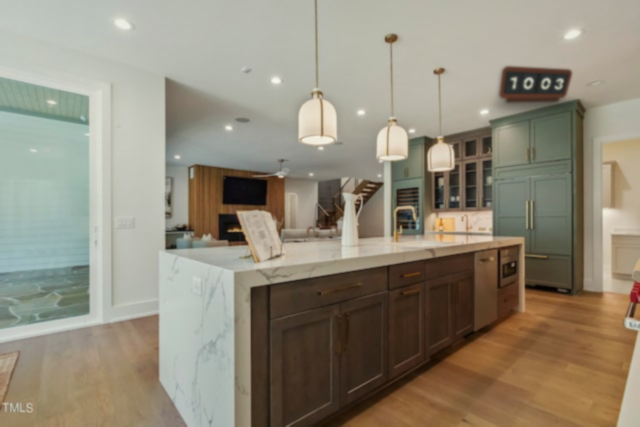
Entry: 10 h 03 min
